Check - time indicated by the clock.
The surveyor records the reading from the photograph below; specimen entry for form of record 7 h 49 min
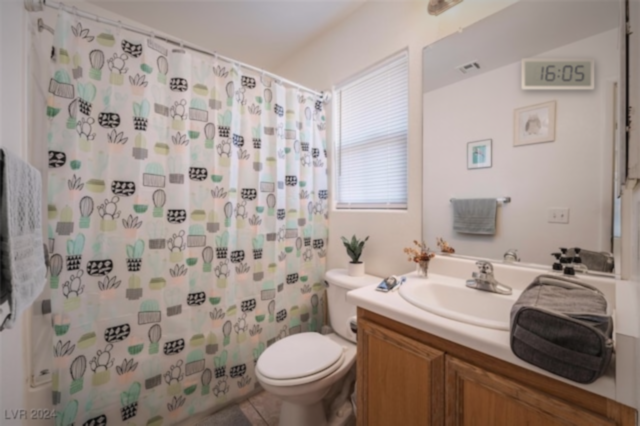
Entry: 16 h 05 min
